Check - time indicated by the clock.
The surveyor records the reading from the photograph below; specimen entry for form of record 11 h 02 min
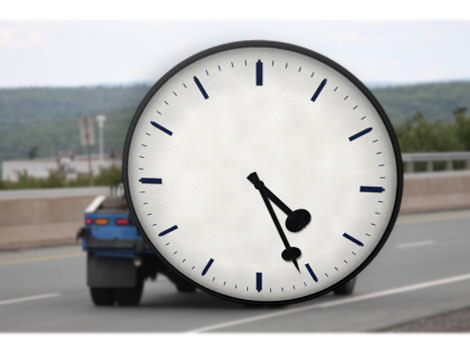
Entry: 4 h 26 min
